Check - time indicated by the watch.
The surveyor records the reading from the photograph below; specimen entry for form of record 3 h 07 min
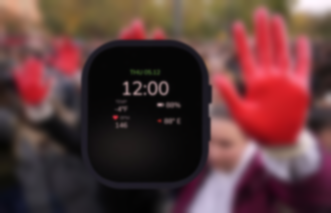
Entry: 12 h 00 min
